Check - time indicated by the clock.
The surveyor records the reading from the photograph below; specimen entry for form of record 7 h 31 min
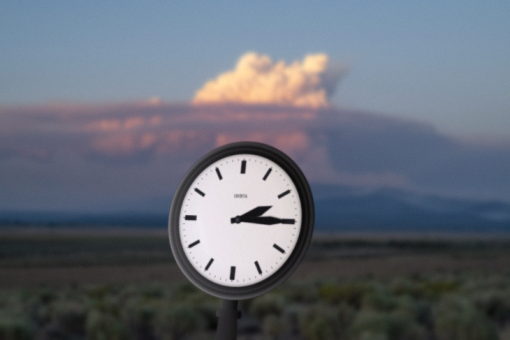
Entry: 2 h 15 min
